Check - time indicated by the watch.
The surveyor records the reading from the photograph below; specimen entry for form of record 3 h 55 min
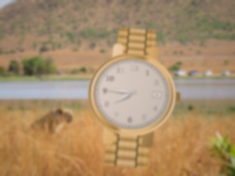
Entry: 7 h 45 min
